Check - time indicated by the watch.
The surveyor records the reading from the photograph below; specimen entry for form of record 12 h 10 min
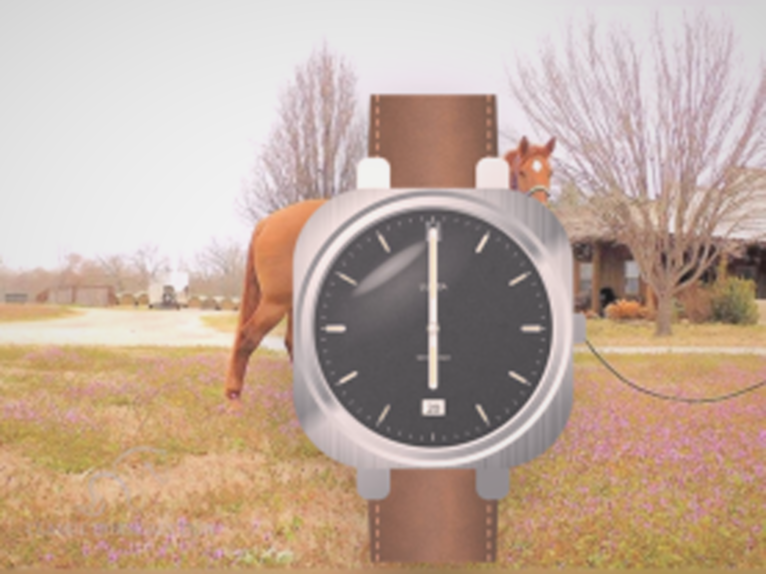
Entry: 6 h 00 min
